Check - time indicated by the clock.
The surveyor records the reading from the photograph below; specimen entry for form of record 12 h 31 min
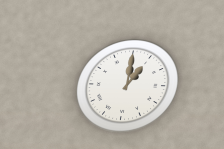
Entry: 1 h 00 min
